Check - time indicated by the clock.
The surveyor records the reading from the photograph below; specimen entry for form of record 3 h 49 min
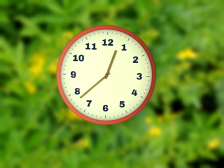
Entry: 12 h 38 min
